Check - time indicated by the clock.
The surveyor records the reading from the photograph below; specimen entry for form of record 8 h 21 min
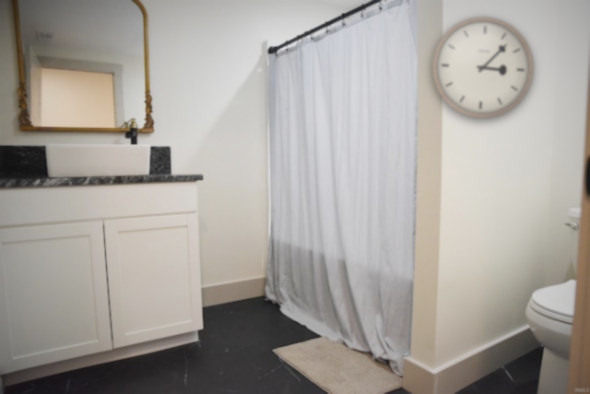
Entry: 3 h 07 min
